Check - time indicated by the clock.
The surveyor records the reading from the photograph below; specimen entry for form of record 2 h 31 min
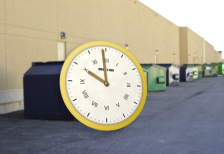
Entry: 9 h 59 min
